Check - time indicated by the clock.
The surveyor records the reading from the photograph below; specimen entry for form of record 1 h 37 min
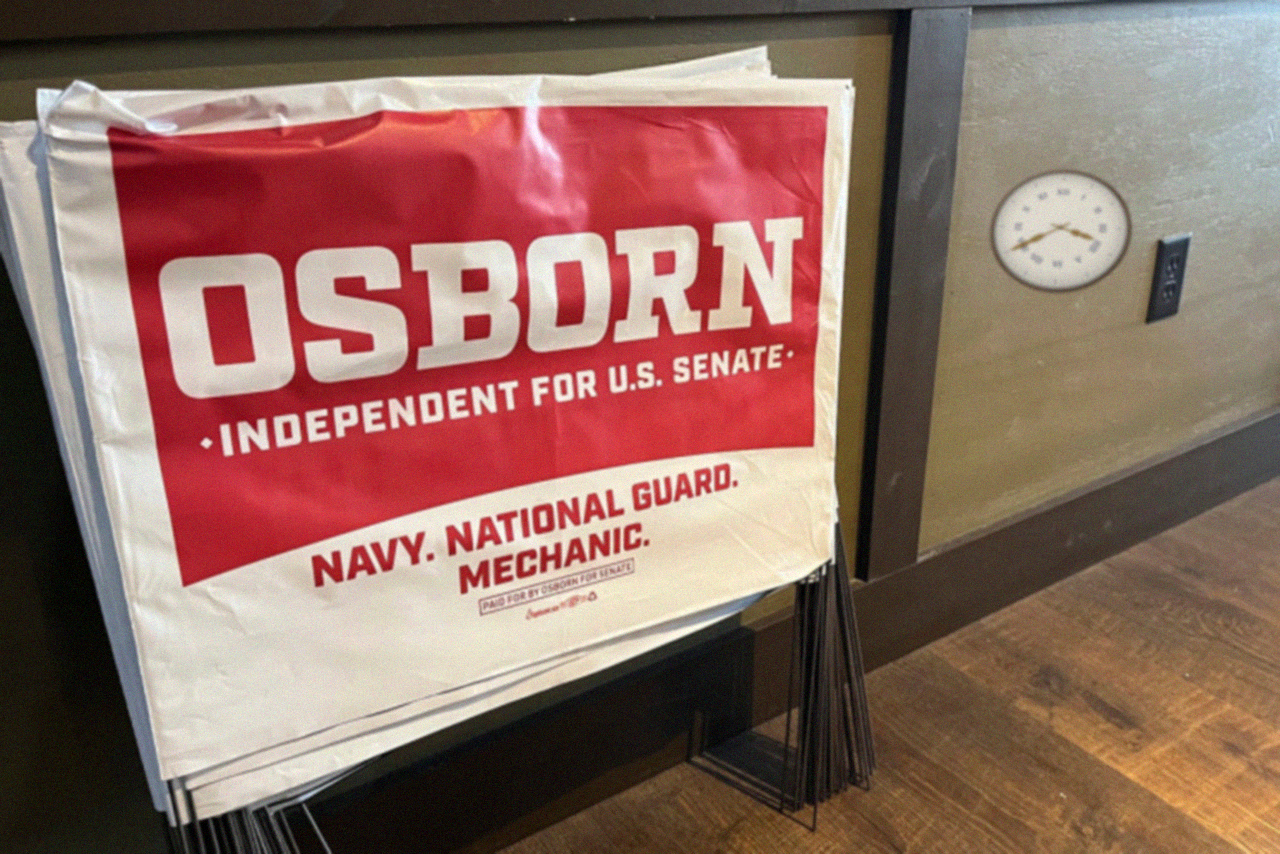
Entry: 3 h 40 min
